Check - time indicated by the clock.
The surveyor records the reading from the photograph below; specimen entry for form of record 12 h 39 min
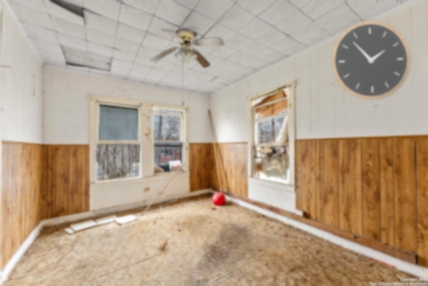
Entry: 1 h 53 min
